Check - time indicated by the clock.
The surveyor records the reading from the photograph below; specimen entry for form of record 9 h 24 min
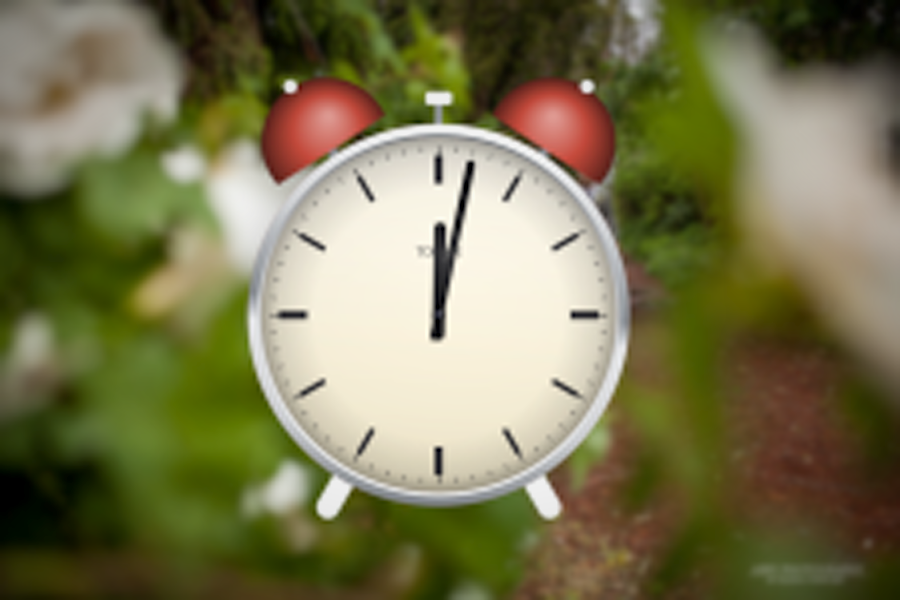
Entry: 12 h 02 min
